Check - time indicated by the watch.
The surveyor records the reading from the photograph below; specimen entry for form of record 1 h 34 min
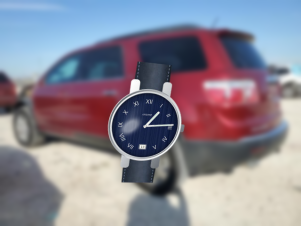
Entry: 1 h 14 min
